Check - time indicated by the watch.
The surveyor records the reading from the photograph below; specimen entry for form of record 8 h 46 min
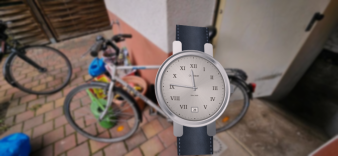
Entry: 11 h 46 min
